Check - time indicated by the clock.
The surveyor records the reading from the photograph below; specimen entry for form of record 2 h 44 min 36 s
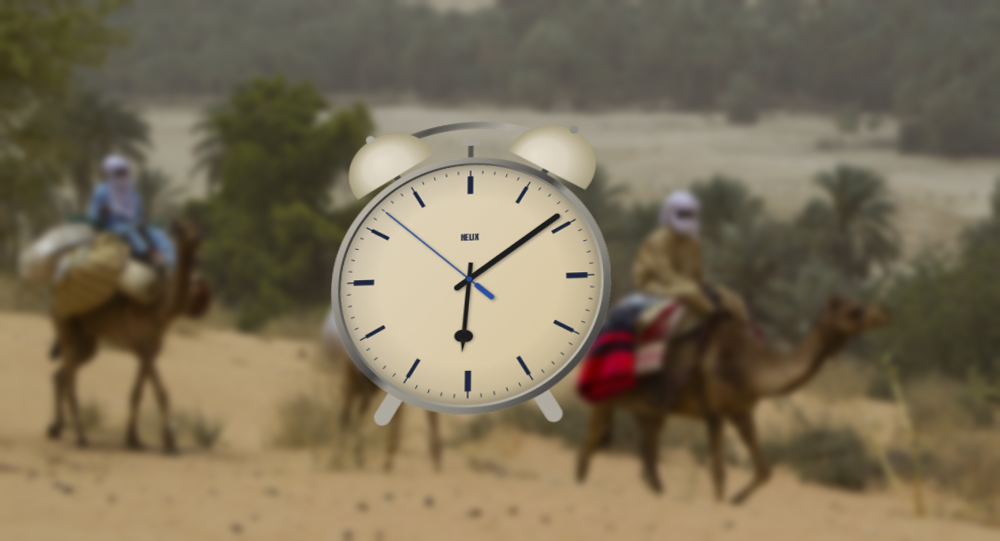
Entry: 6 h 08 min 52 s
